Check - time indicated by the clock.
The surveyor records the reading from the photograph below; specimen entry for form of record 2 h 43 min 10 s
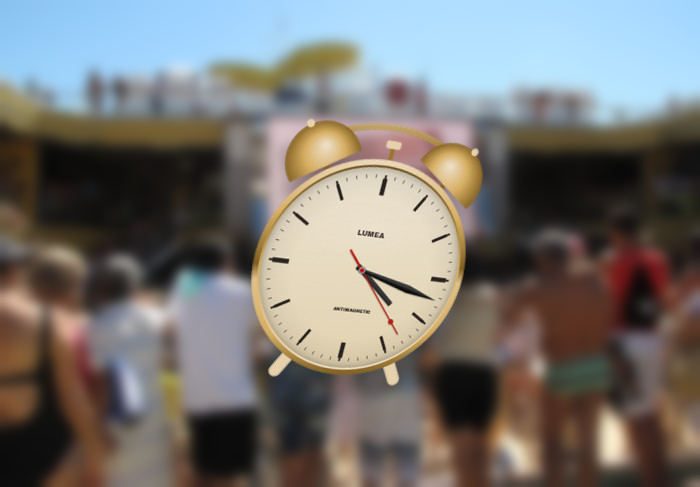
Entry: 4 h 17 min 23 s
